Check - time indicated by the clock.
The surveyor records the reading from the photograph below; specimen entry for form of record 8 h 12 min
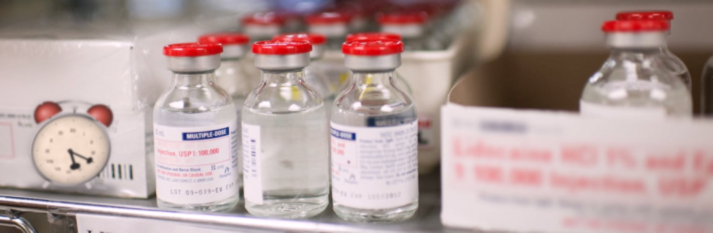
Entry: 5 h 19 min
